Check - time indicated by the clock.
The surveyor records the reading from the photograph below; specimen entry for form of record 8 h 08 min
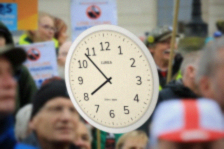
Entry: 7 h 53 min
